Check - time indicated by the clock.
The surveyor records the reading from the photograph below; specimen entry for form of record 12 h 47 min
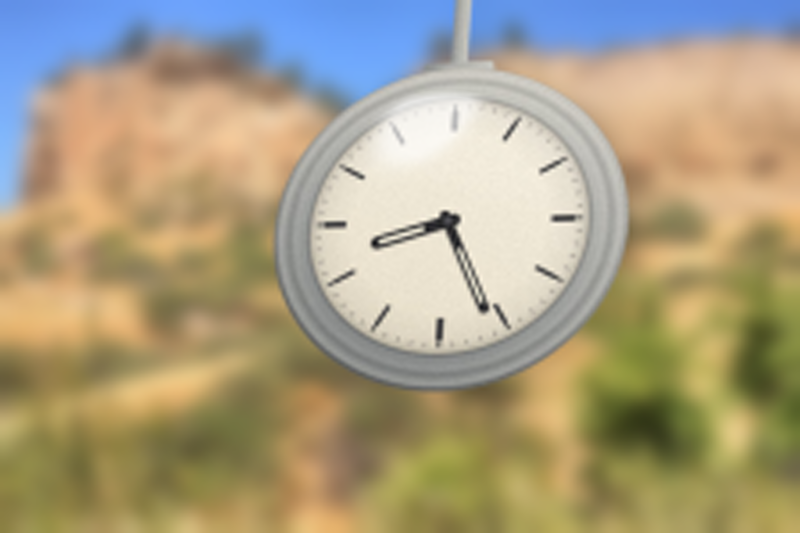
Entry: 8 h 26 min
